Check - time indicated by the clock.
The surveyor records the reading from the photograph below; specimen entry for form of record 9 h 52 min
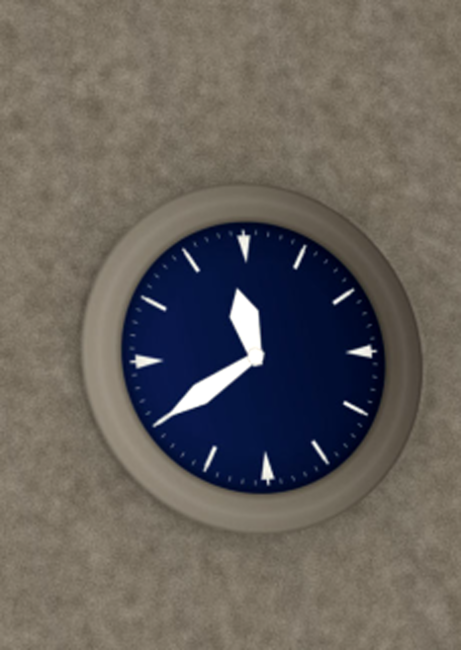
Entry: 11 h 40 min
